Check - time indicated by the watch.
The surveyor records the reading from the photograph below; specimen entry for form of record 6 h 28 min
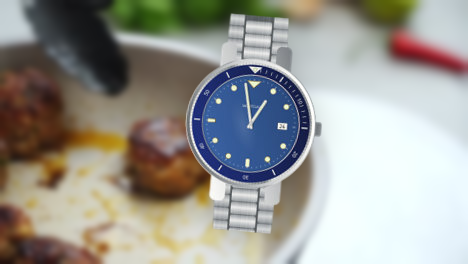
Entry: 12 h 58 min
